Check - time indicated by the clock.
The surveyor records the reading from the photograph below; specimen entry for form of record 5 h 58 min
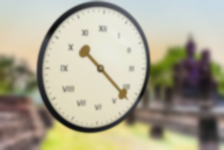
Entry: 10 h 22 min
